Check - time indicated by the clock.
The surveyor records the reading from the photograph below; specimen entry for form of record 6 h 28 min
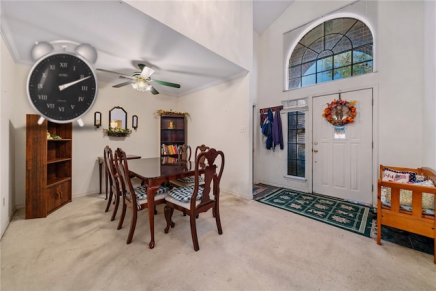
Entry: 2 h 11 min
